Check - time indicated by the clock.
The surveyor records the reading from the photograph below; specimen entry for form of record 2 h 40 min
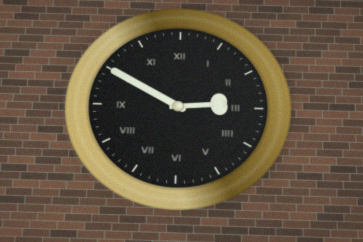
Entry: 2 h 50 min
